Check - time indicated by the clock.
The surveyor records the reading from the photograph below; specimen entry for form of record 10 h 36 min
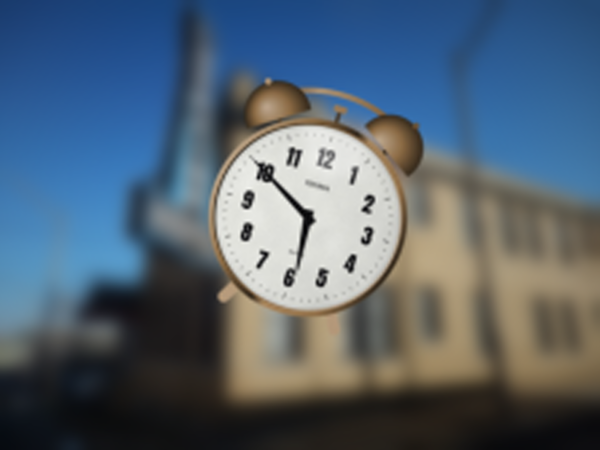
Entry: 5 h 50 min
